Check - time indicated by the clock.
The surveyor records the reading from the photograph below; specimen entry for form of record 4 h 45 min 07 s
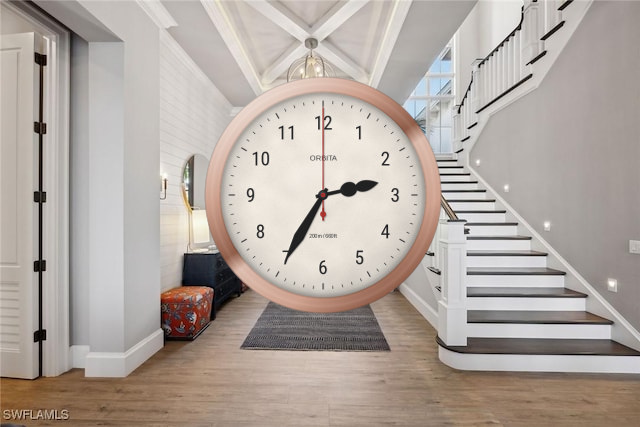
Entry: 2 h 35 min 00 s
